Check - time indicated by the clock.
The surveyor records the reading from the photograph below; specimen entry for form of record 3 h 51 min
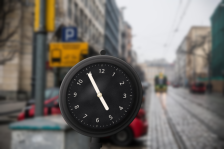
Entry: 4 h 55 min
